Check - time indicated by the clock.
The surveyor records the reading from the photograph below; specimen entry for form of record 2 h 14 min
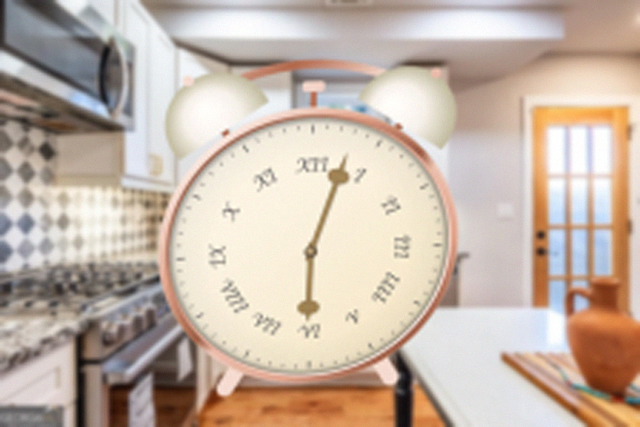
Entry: 6 h 03 min
